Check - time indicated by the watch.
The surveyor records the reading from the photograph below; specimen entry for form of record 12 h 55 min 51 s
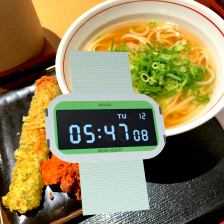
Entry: 5 h 47 min 08 s
